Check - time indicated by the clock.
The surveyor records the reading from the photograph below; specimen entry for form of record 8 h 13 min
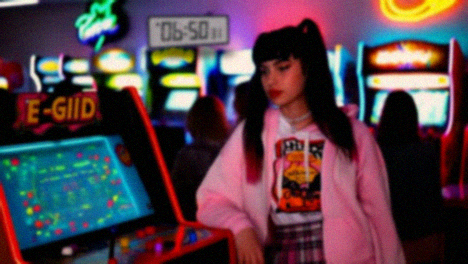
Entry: 6 h 50 min
